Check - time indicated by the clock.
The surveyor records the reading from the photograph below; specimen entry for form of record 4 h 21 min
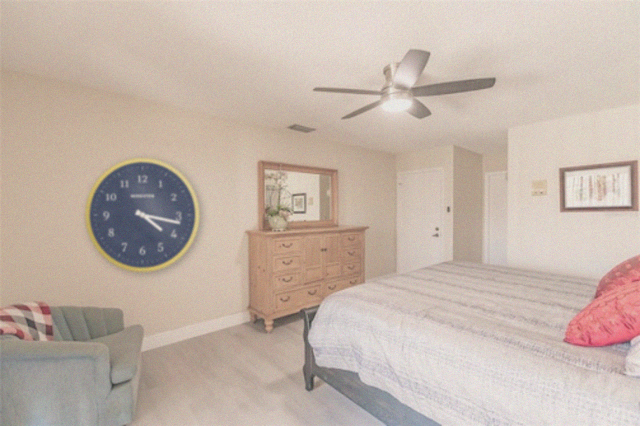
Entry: 4 h 17 min
